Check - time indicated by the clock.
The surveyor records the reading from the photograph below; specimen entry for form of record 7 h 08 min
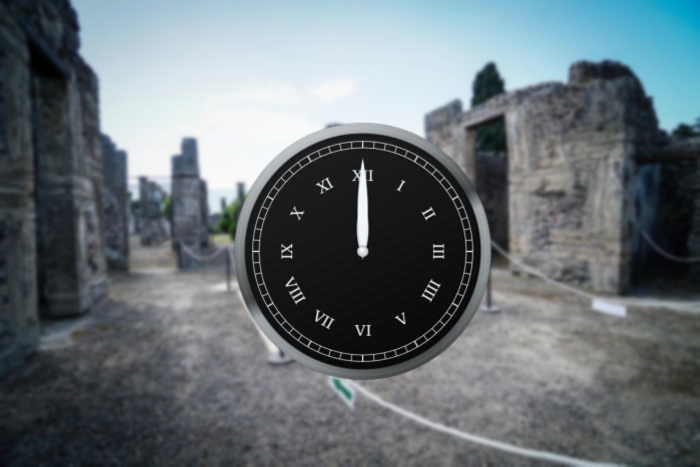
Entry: 12 h 00 min
